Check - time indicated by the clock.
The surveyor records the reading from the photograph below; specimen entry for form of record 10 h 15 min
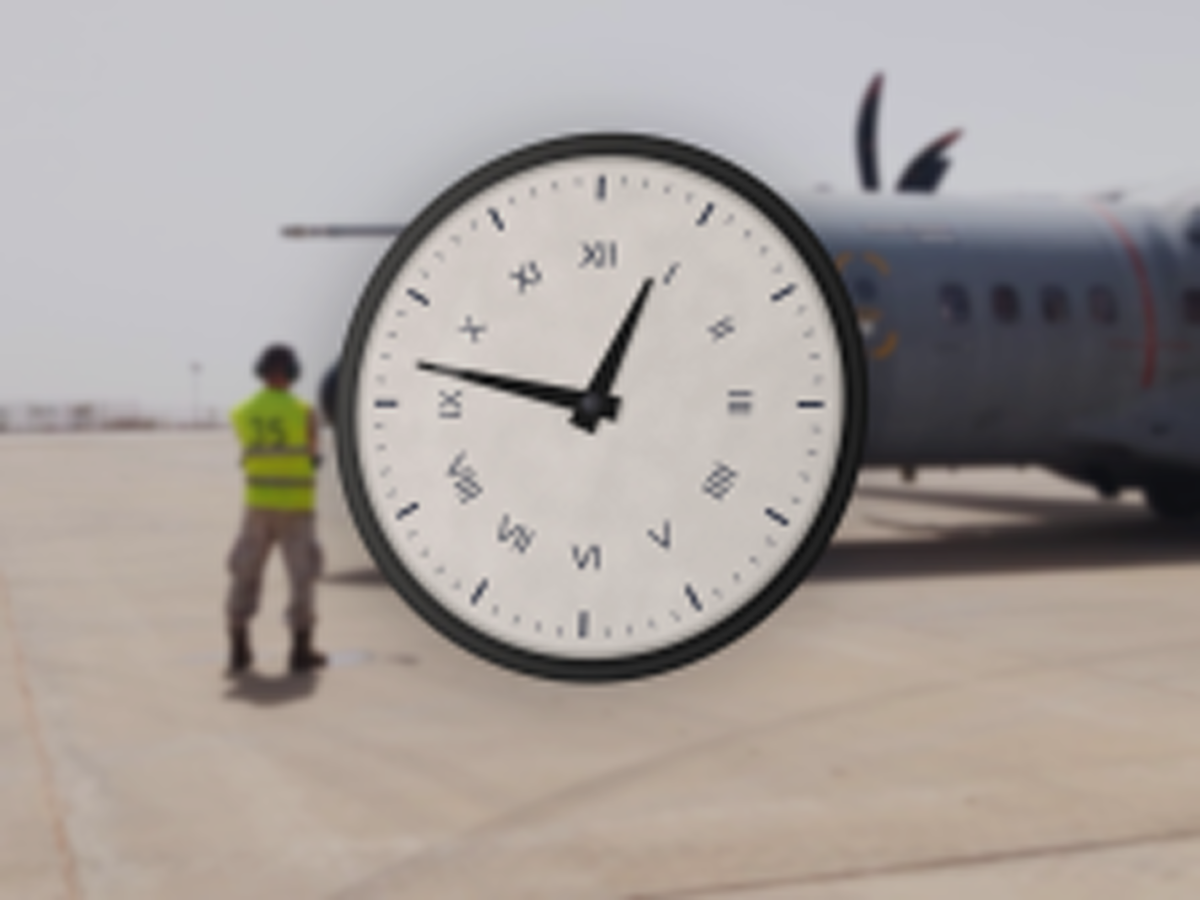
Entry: 12 h 47 min
